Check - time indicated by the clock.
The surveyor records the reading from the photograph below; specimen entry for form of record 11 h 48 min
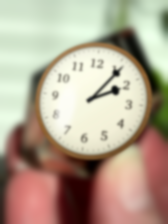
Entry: 2 h 06 min
